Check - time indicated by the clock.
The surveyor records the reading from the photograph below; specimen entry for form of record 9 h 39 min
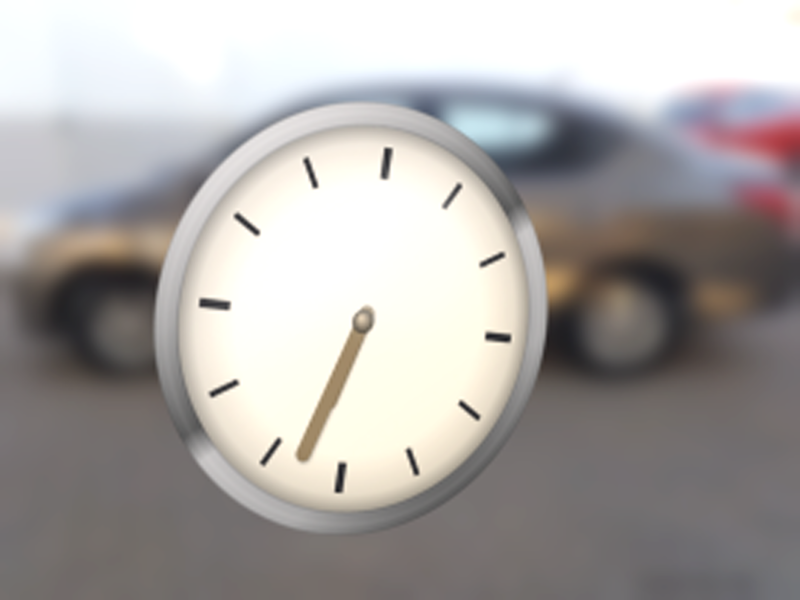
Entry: 6 h 33 min
